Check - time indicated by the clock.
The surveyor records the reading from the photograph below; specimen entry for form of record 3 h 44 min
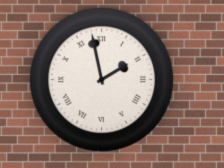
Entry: 1 h 58 min
